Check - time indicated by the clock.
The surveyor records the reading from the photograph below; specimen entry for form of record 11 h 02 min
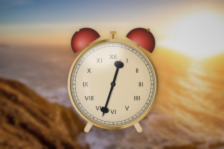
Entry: 12 h 33 min
